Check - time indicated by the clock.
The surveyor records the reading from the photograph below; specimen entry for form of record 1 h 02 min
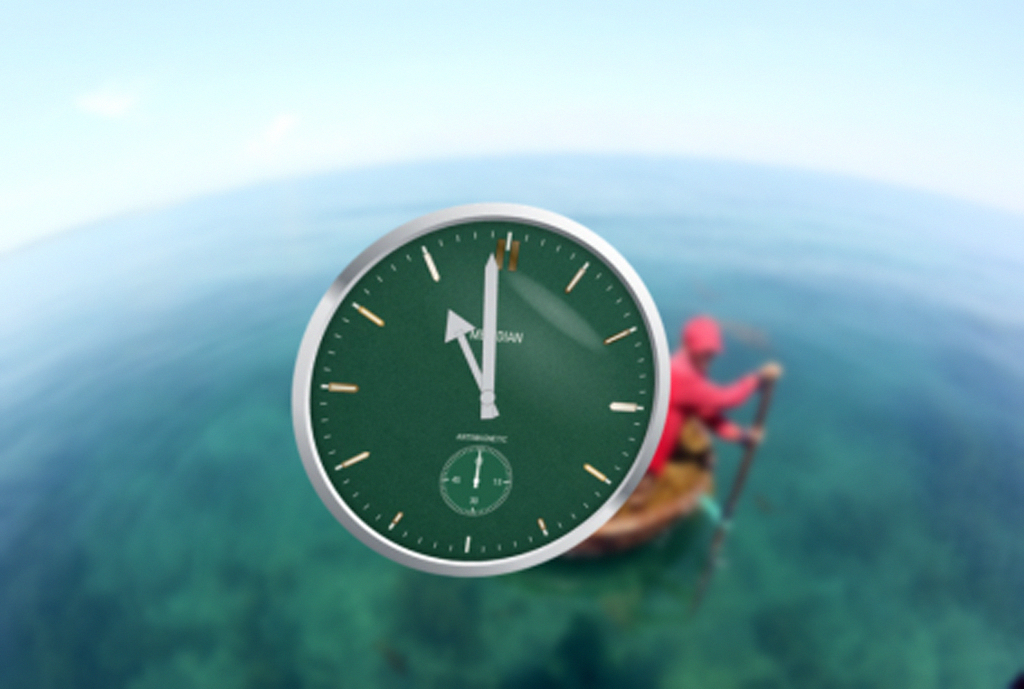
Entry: 10 h 59 min
